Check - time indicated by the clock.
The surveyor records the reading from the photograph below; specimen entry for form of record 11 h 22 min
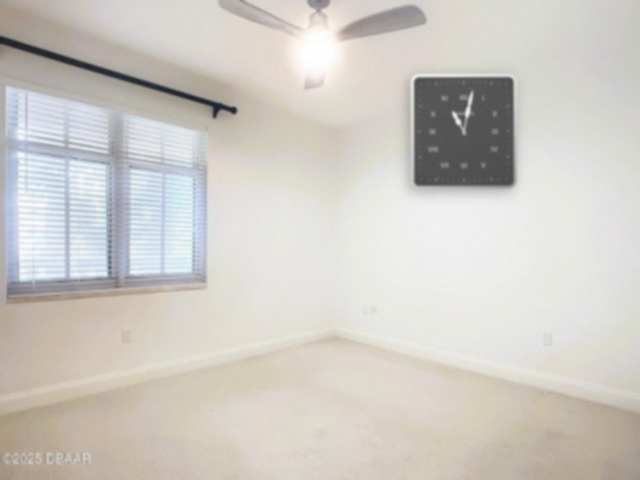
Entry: 11 h 02 min
